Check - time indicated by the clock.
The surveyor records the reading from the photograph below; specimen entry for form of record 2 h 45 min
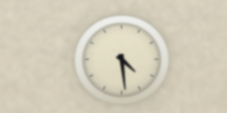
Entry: 4 h 29 min
